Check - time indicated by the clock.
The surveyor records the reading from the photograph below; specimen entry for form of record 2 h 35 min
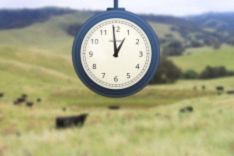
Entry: 12 h 59 min
